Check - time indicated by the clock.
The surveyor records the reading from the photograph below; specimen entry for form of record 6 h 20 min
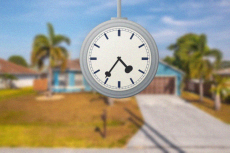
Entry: 4 h 36 min
